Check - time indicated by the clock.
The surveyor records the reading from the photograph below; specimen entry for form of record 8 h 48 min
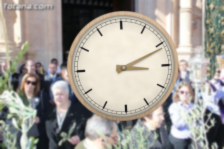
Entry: 3 h 11 min
